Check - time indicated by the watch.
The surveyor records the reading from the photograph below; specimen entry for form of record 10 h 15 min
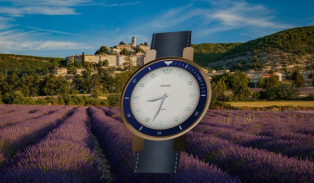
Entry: 8 h 33 min
